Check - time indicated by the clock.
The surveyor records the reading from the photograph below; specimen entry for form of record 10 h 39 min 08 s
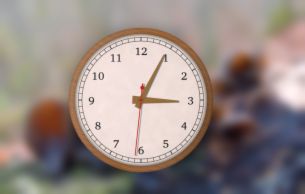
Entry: 3 h 04 min 31 s
